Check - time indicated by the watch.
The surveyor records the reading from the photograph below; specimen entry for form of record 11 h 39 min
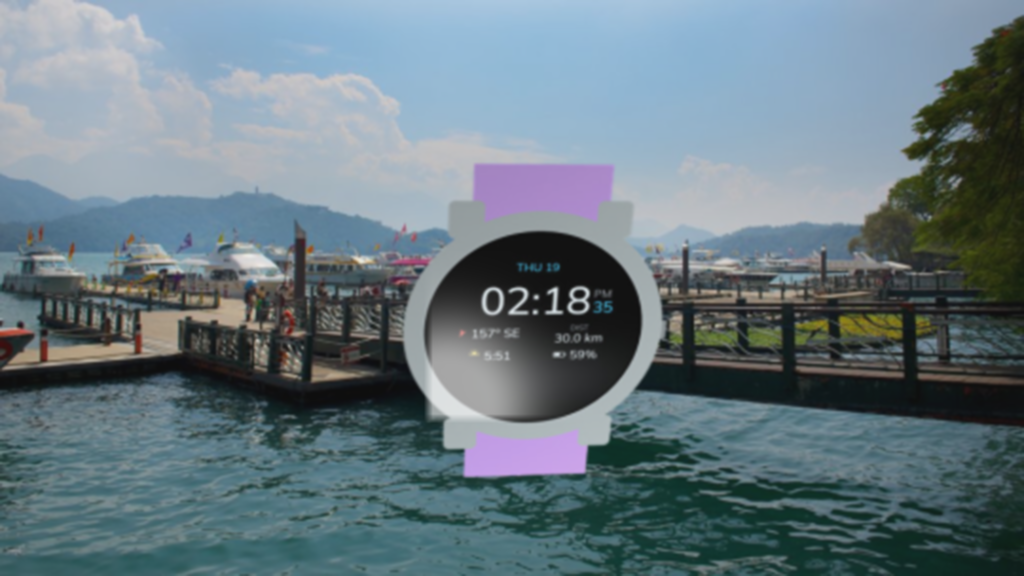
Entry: 2 h 18 min
